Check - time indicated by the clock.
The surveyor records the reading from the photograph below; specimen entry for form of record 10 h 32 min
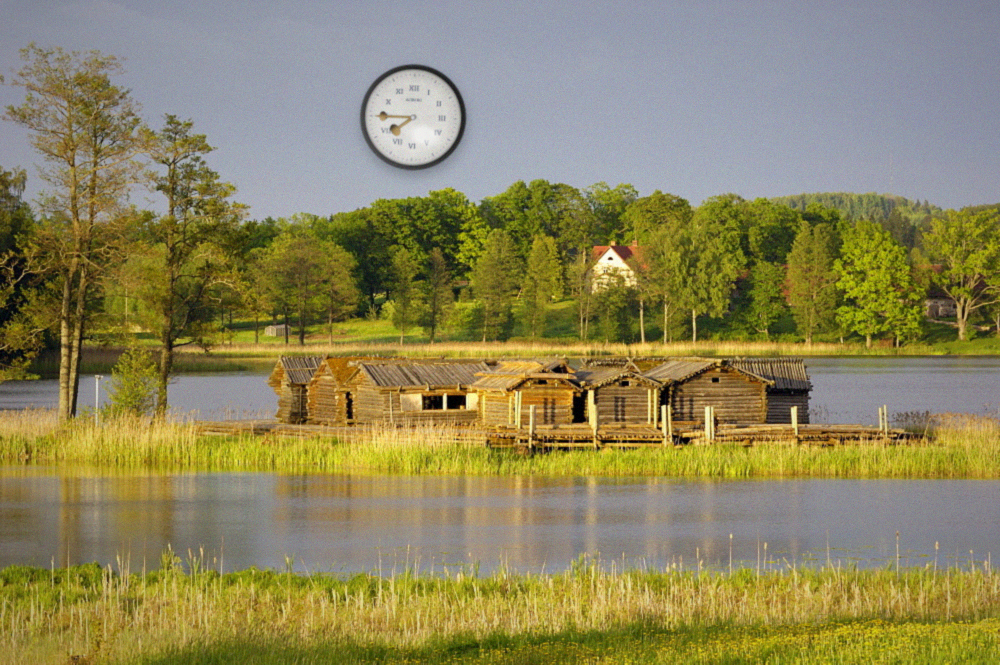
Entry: 7 h 45 min
